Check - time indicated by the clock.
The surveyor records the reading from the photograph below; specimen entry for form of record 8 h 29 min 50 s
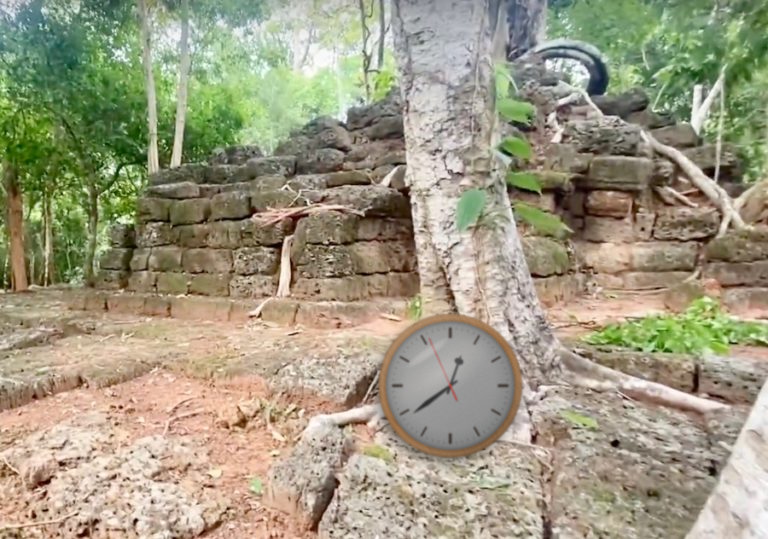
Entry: 12 h 38 min 56 s
